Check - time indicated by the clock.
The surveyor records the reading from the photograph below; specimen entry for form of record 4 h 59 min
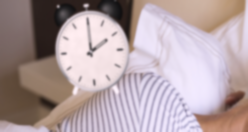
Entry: 2 h 00 min
